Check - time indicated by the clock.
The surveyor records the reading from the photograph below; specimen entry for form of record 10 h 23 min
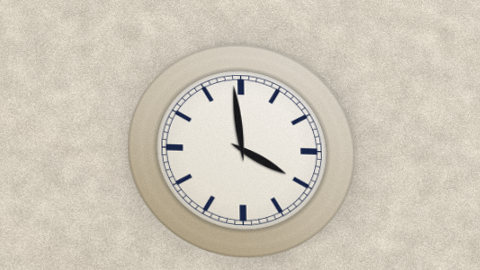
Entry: 3 h 59 min
